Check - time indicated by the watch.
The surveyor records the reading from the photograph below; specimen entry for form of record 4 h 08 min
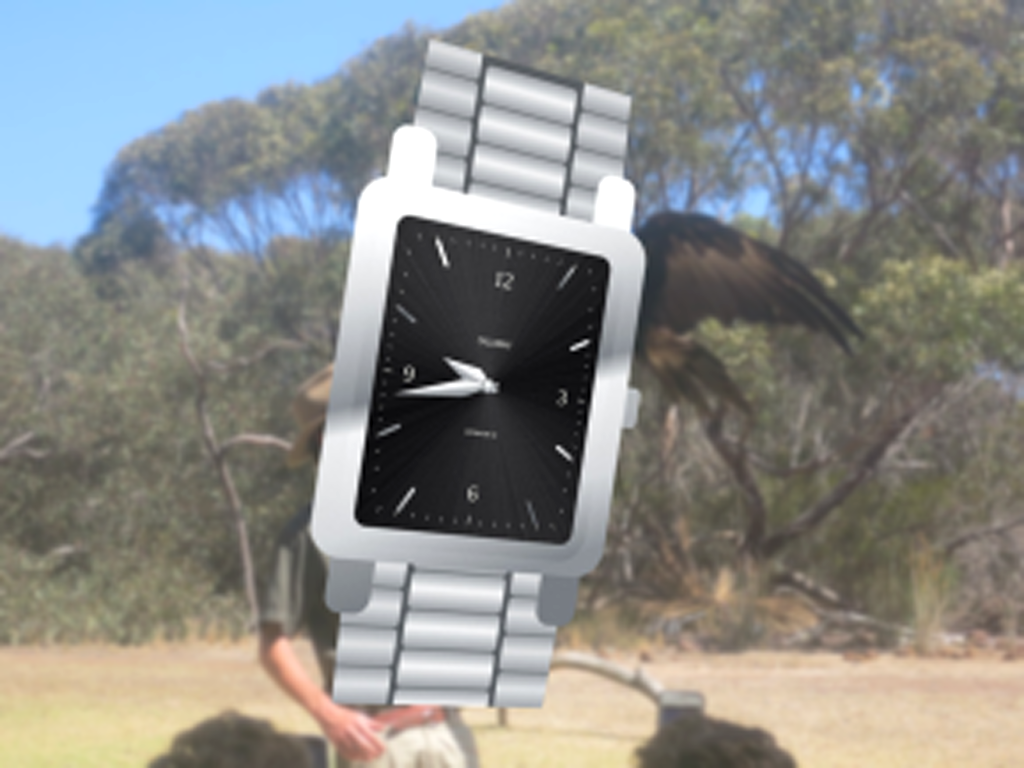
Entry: 9 h 43 min
